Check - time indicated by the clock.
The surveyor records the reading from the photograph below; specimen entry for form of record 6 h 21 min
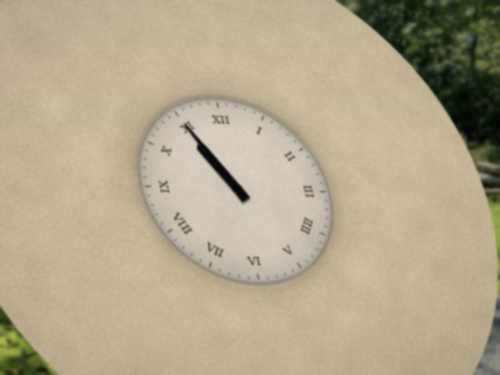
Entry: 10 h 55 min
